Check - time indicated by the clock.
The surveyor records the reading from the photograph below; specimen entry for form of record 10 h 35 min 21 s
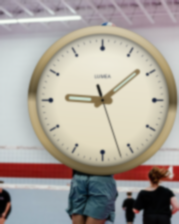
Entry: 9 h 08 min 27 s
